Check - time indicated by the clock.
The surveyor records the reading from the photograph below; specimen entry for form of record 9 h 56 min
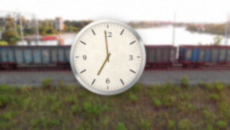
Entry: 6 h 59 min
